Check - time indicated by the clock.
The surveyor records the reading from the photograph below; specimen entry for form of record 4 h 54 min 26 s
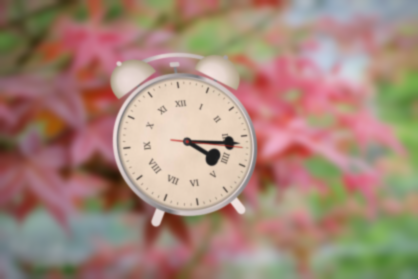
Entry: 4 h 16 min 17 s
